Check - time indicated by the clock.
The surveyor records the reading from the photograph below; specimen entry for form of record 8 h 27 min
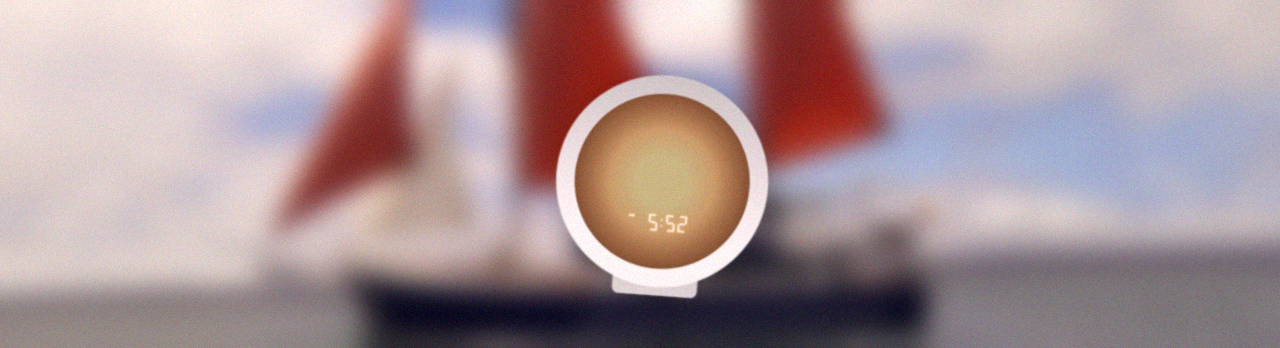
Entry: 5 h 52 min
